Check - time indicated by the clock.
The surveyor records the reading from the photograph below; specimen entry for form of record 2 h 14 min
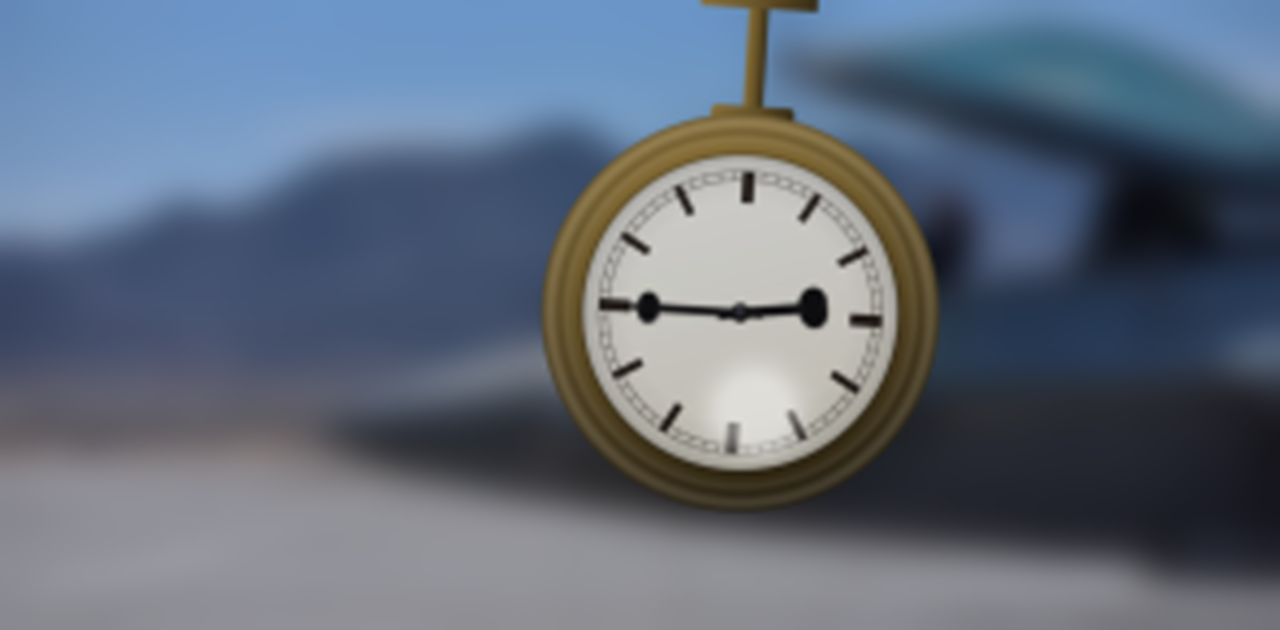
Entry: 2 h 45 min
